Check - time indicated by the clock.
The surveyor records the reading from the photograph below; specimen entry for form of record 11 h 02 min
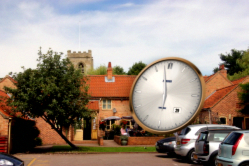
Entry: 5 h 58 min
